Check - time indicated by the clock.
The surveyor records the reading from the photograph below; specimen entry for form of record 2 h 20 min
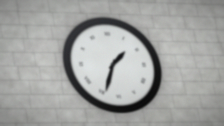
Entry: 1 h 34 min
